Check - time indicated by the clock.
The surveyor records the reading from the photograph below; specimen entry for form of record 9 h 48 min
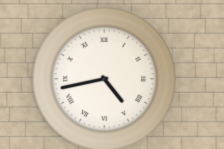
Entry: 4 h 43 min
